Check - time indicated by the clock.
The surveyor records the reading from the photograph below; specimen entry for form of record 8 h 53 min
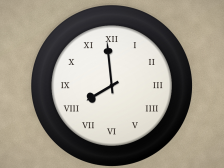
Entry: 7 h 59 min
